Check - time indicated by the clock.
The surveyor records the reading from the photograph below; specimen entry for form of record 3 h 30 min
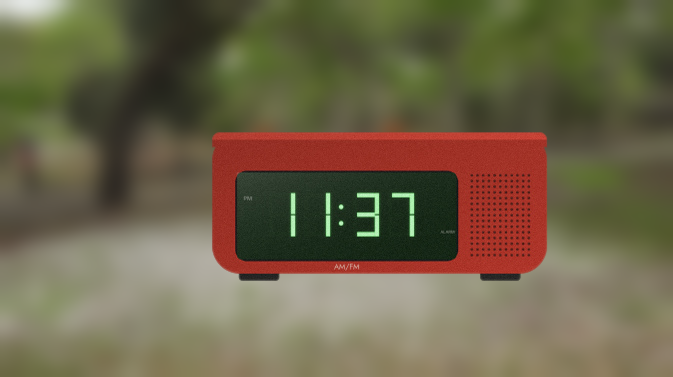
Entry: 11 h 37 min
